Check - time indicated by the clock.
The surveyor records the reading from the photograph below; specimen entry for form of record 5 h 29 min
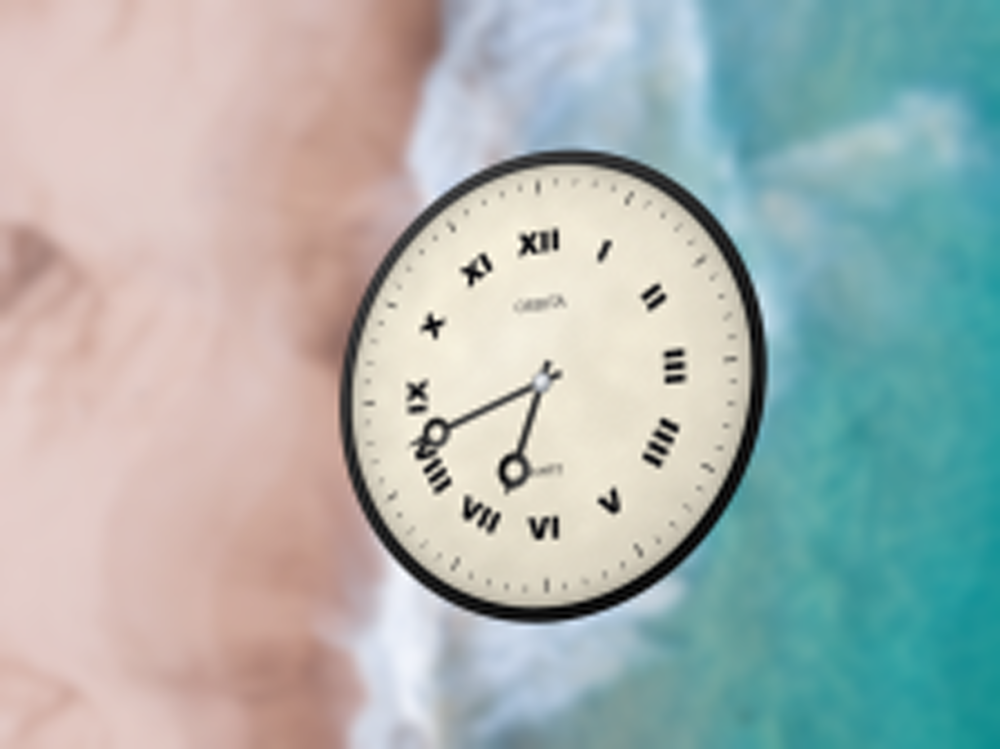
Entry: 6 h 42 min
